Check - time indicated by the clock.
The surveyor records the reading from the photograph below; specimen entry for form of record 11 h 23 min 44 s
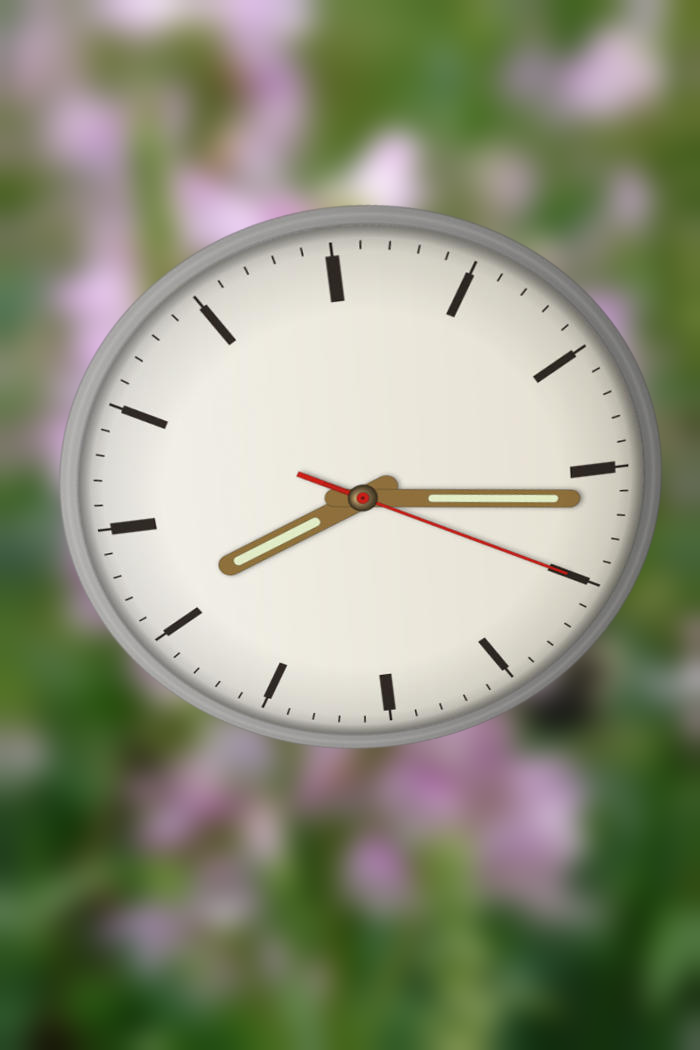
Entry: 8 h 16 min 20 s
